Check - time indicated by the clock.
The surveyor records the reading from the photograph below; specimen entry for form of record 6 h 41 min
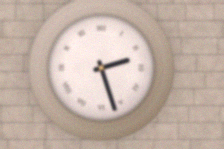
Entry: 2 h 27 min
